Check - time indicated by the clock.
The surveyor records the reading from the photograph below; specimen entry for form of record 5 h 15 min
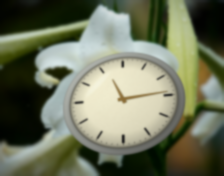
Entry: 11 h 14 min
